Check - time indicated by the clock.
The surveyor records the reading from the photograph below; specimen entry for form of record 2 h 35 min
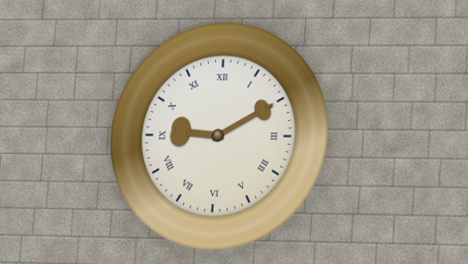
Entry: 9 h 10 min
